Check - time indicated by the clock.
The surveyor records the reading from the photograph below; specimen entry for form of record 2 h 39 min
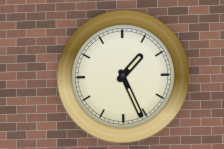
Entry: 1 h 26 min
